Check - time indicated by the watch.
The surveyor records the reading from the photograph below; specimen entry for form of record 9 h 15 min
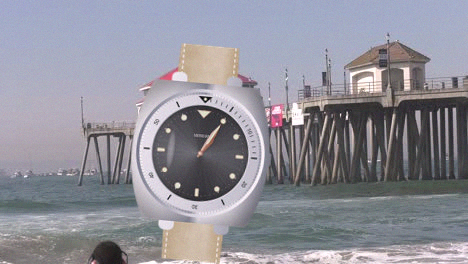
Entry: 1 h 05 min
